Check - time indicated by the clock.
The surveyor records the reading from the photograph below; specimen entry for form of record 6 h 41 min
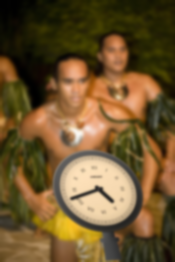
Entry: 4 h 42 min
